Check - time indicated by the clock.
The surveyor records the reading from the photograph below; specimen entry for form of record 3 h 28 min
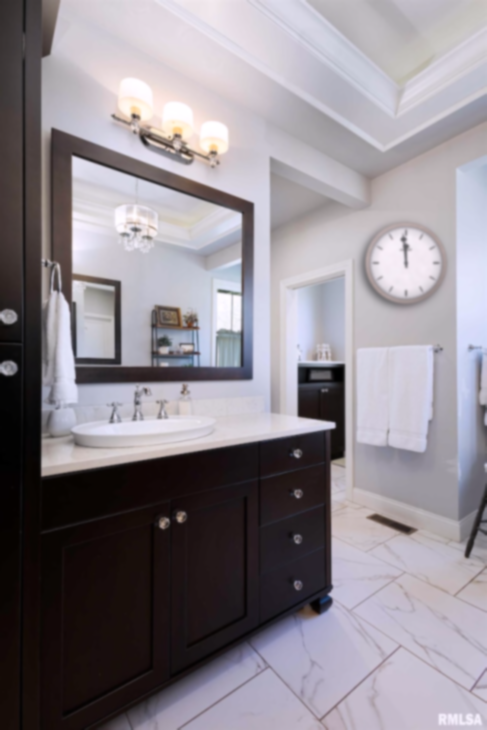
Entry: 11 h 59 min
